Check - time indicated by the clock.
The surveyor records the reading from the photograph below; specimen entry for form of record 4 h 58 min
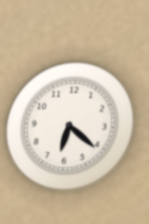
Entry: 6 h 21 min
